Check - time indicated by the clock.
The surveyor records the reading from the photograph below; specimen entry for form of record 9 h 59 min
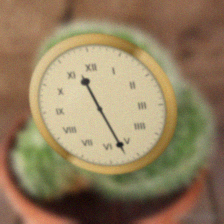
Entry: 11 h 27 min
